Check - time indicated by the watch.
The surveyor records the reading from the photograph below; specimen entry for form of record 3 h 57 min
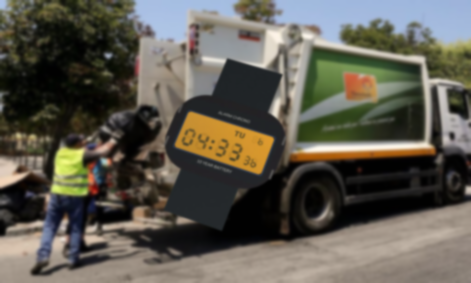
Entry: 4 h 33 min
